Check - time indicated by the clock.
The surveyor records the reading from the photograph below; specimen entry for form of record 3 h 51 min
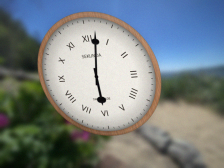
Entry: 6 h 02 min
